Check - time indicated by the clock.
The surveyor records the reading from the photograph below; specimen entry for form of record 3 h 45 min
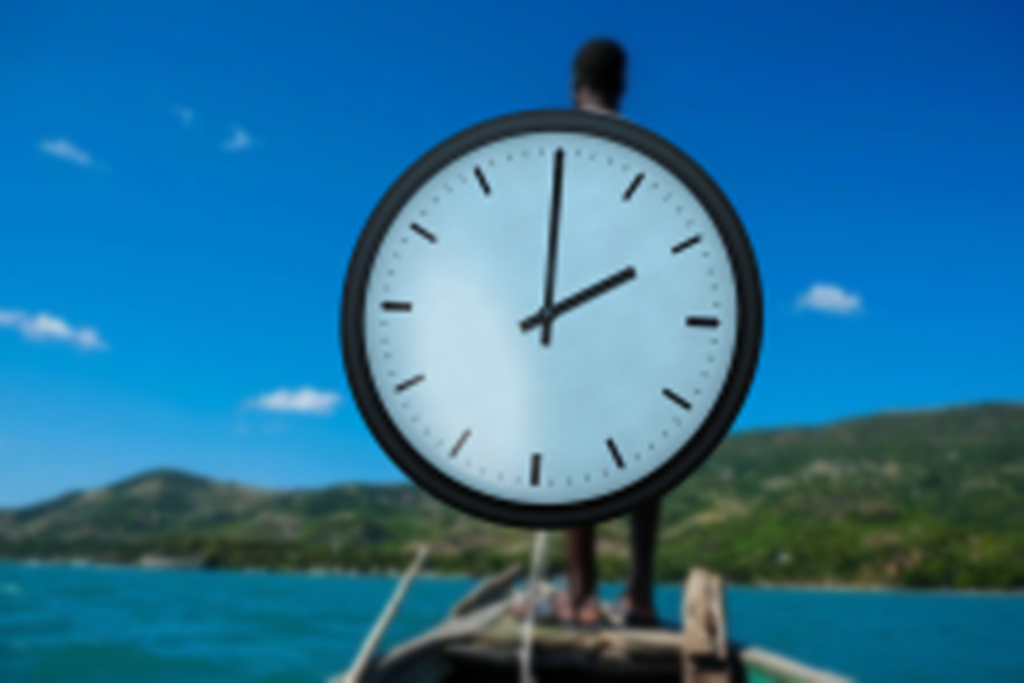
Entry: 2 h 00 min
